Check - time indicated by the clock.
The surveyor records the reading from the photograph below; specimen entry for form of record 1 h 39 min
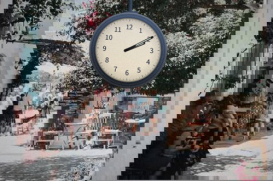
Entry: 2 h 10 min
